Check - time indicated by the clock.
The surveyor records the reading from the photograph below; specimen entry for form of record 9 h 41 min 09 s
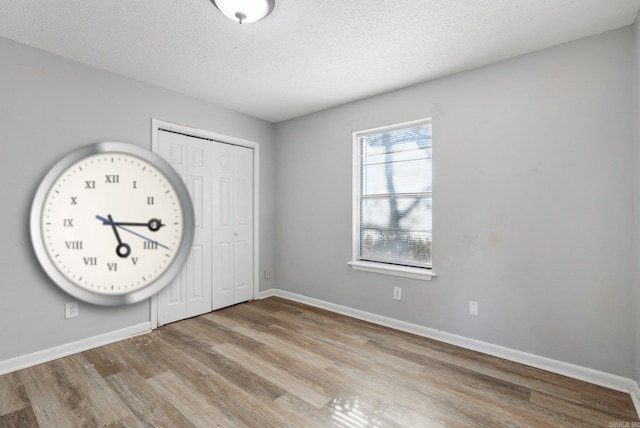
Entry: 5 h 15 min 19 s
